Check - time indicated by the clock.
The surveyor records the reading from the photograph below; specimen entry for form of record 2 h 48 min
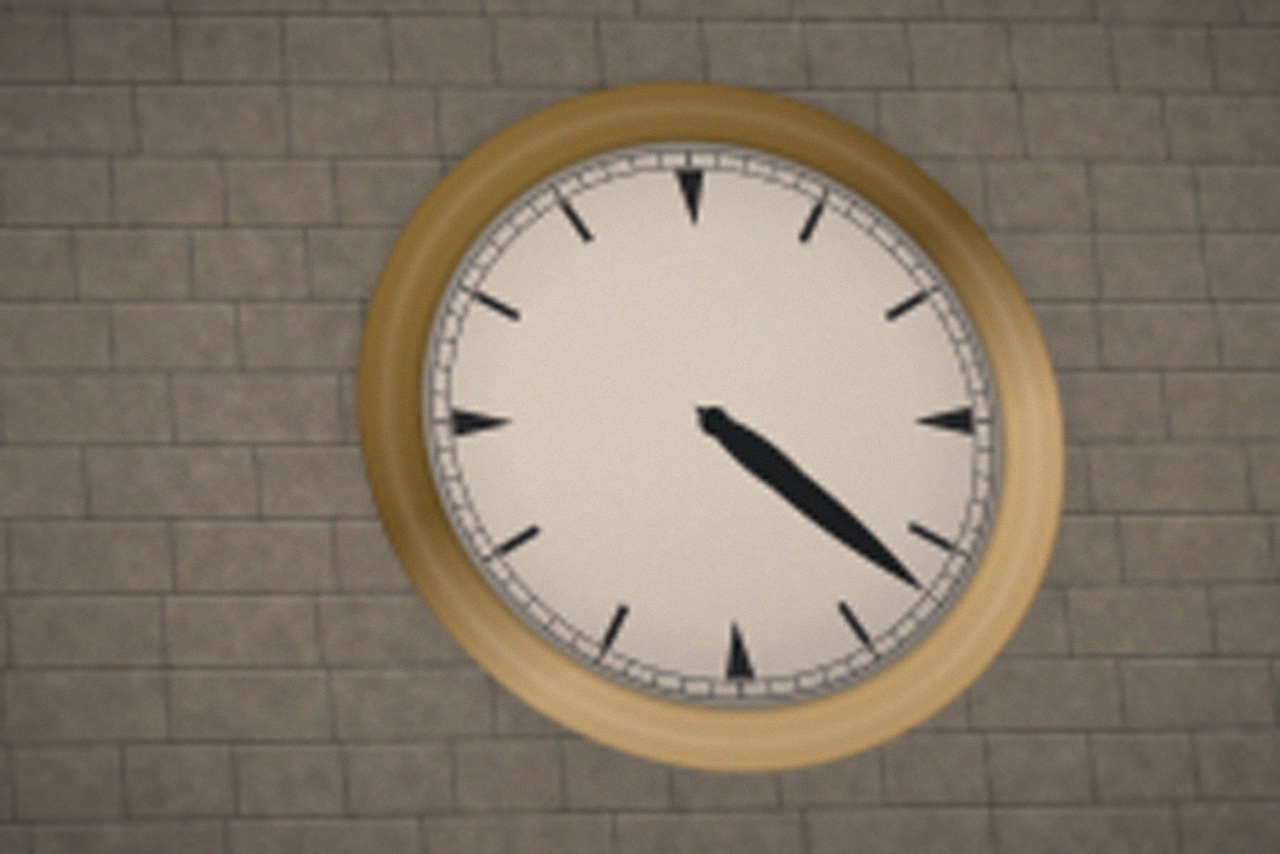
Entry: 4 h 22 min
